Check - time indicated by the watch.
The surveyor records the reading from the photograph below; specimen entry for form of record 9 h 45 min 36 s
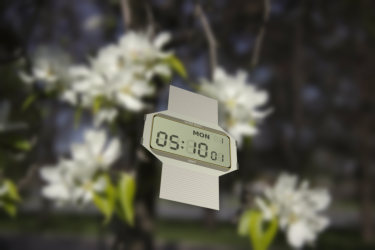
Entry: 5 h 10 min 01 s
